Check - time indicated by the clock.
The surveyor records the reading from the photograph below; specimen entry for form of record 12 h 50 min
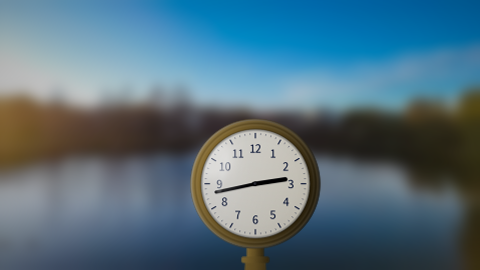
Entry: 2 h 43 min
